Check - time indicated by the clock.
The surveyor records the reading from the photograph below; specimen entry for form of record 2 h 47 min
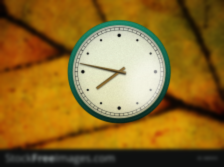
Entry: 7 h 47 min
